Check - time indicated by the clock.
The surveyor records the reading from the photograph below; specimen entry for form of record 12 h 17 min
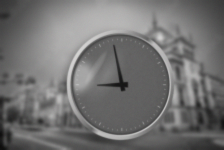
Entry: 8 h 58 min
